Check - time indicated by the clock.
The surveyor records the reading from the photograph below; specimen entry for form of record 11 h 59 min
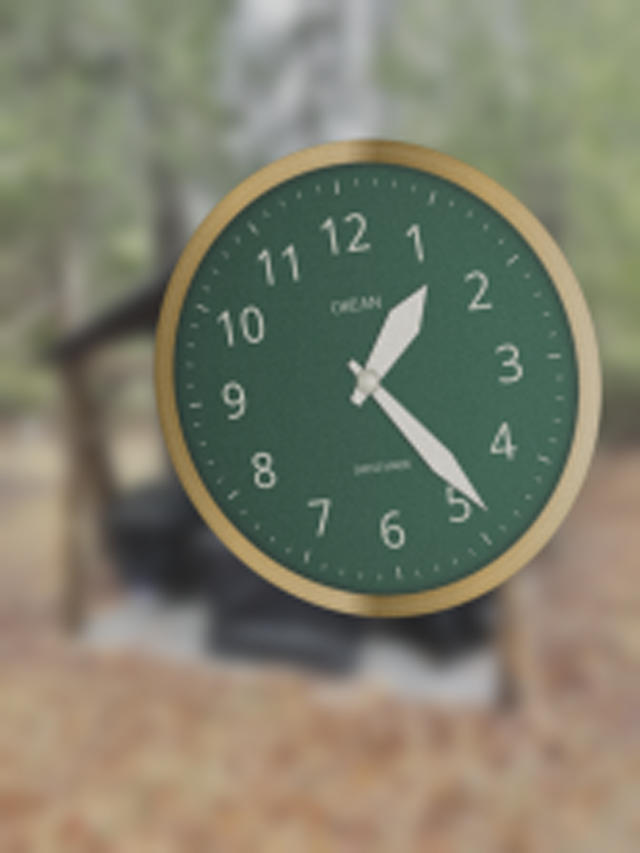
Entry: 1 h 24 min
